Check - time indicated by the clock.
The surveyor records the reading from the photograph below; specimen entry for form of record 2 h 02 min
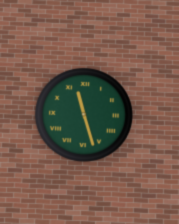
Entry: 11 h 27 min
